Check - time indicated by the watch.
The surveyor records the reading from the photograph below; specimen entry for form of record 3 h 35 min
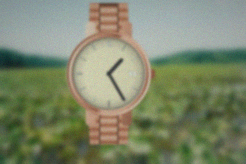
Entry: 1 h 25 min
